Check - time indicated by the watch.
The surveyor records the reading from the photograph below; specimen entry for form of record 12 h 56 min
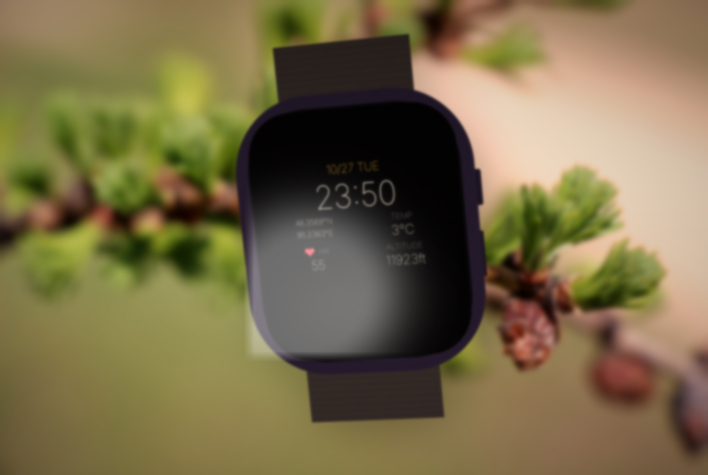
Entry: 23 h 50 min
